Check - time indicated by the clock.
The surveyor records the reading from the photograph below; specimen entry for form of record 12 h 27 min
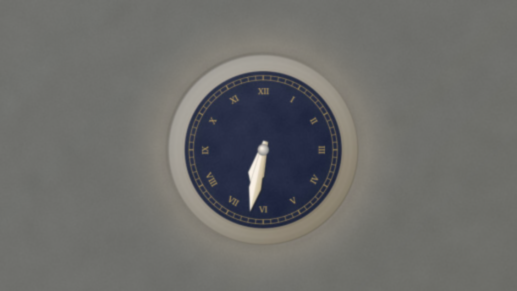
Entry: 6 h 32 min
